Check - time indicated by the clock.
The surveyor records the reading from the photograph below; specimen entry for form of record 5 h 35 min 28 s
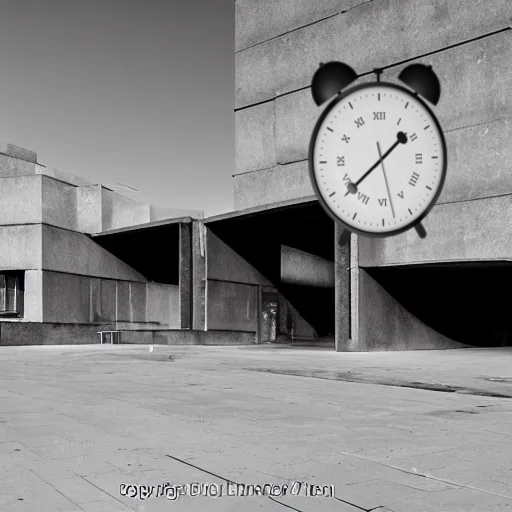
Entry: 1 h 38 min 28 s
